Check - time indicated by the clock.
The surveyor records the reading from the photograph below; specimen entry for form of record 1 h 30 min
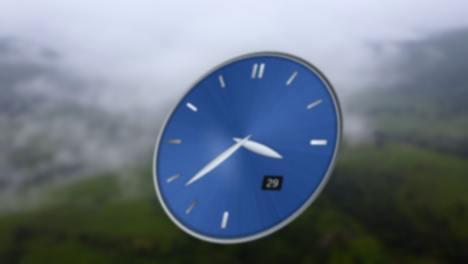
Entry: 3 h 38 min
